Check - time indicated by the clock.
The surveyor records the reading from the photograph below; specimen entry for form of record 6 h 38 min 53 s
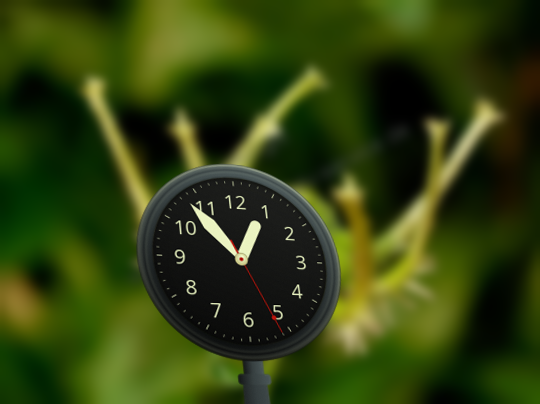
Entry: 12 h 53 min 26 s
